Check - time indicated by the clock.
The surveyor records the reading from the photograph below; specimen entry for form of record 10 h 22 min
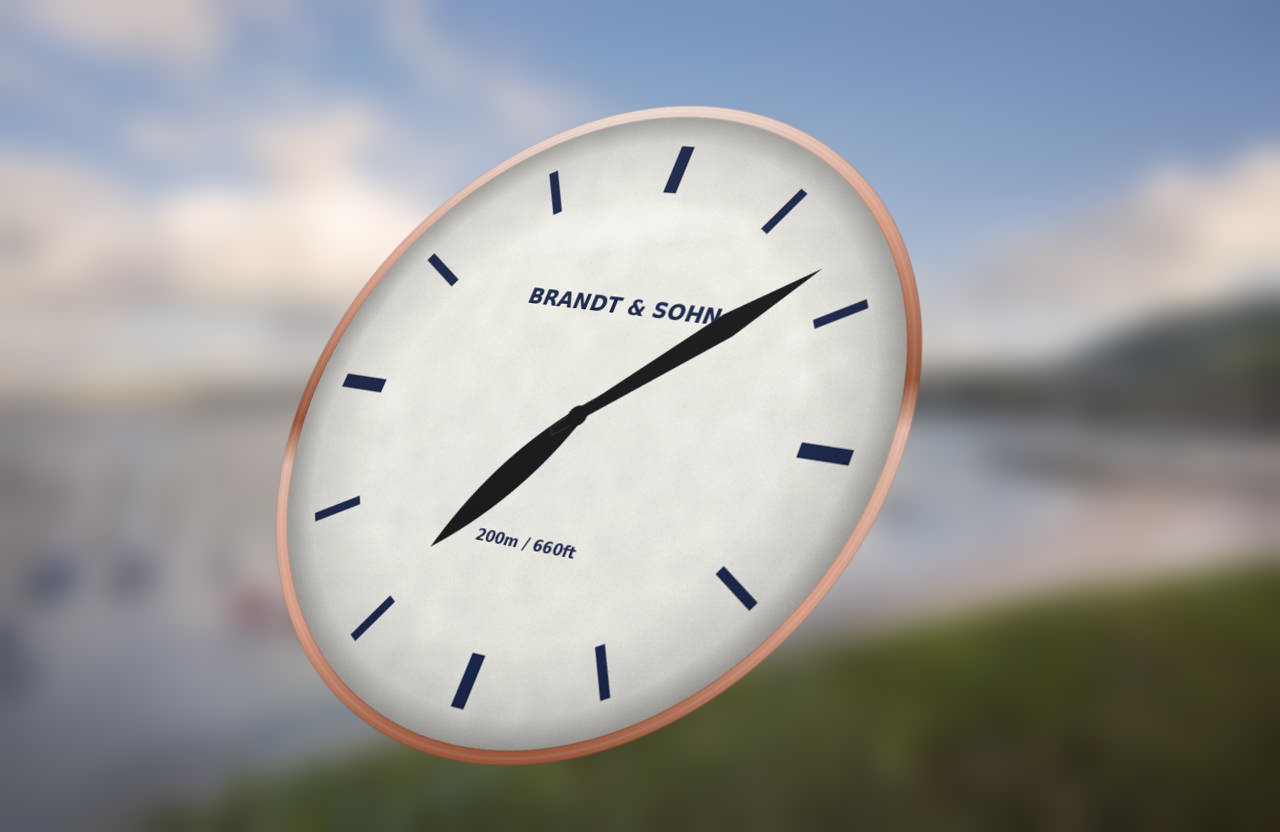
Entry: 7 h 08 min
